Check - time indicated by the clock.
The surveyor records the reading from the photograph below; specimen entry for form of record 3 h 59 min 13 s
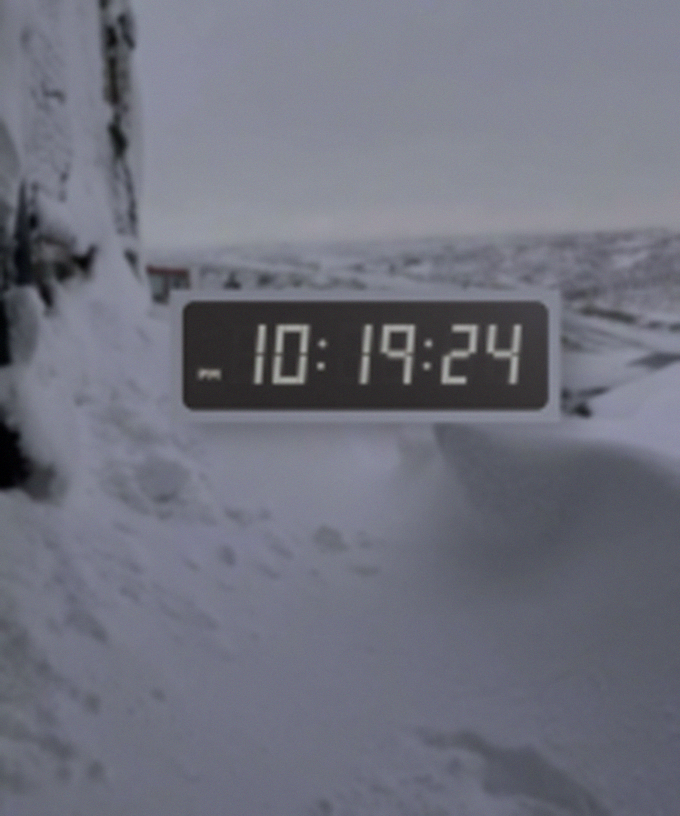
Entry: 10 h 19 min 24 s
